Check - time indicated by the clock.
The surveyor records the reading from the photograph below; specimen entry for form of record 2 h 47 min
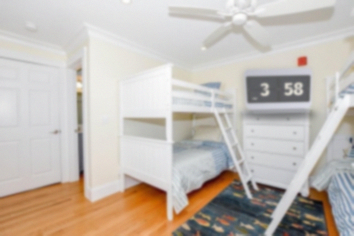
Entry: 3 h 58 min
